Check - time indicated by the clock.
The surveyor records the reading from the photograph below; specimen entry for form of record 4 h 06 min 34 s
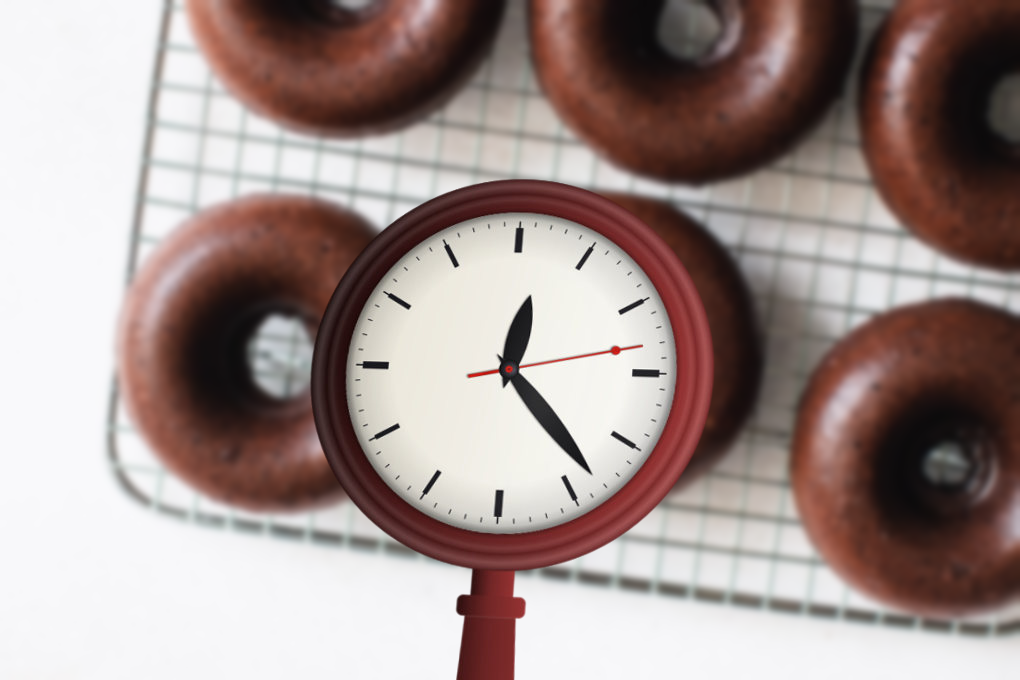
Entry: 12 h 23 min 13 s
